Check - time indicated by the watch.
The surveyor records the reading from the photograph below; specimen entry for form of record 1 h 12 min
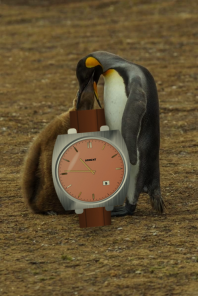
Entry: 10 h 46 min
